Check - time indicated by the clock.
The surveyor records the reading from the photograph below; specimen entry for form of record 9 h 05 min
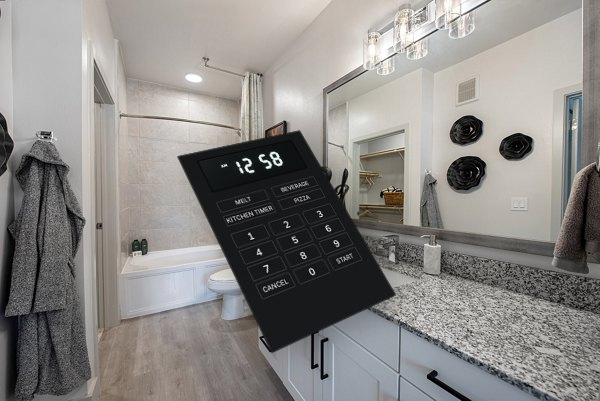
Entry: 12 h 58 min
